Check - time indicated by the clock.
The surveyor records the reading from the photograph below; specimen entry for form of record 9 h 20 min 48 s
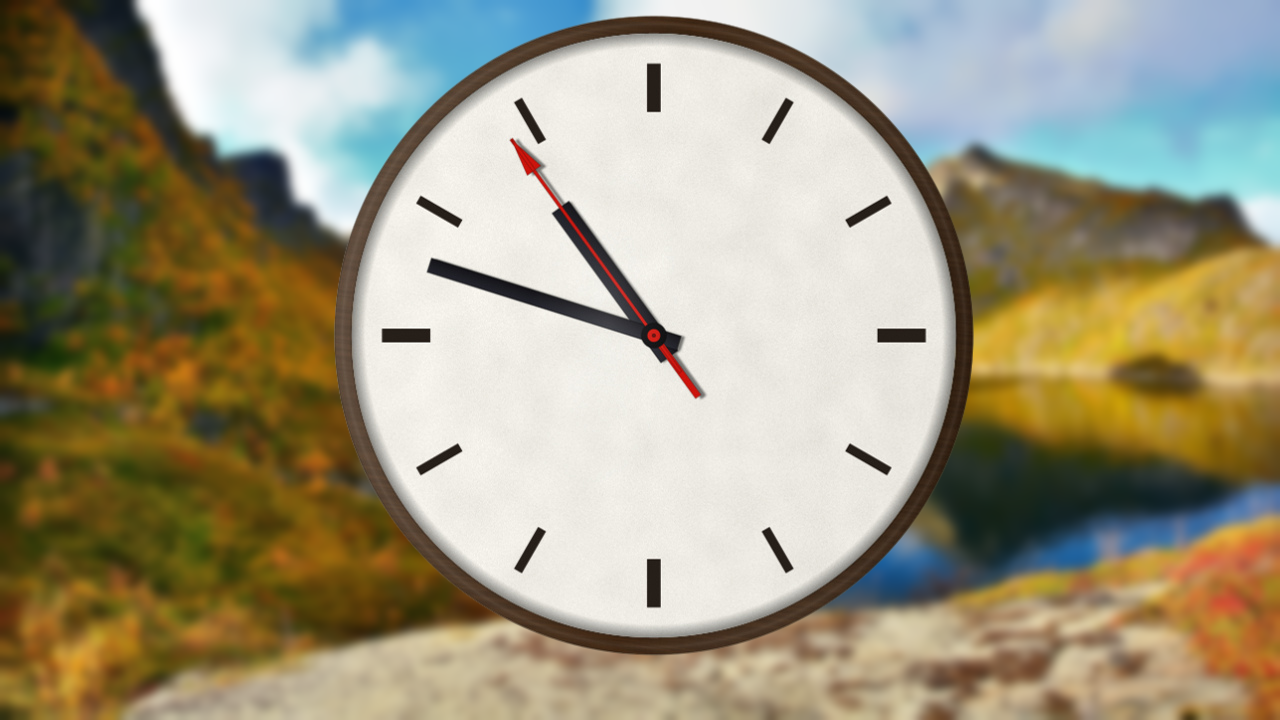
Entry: 10 h 47 min 54 s
